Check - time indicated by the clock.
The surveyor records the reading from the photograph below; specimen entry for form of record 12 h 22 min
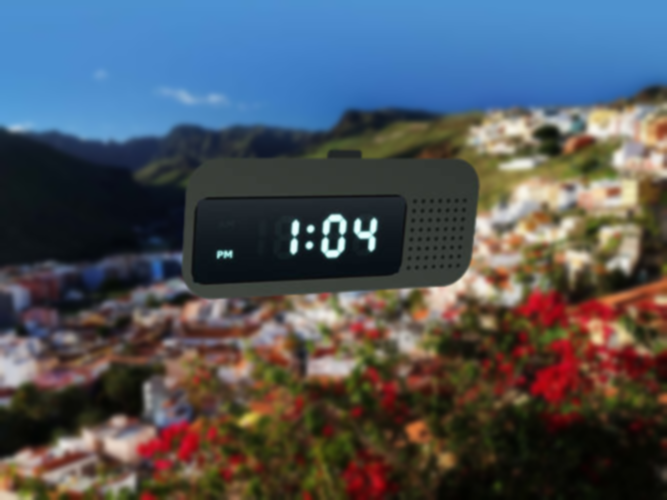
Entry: 1 h 04 min
